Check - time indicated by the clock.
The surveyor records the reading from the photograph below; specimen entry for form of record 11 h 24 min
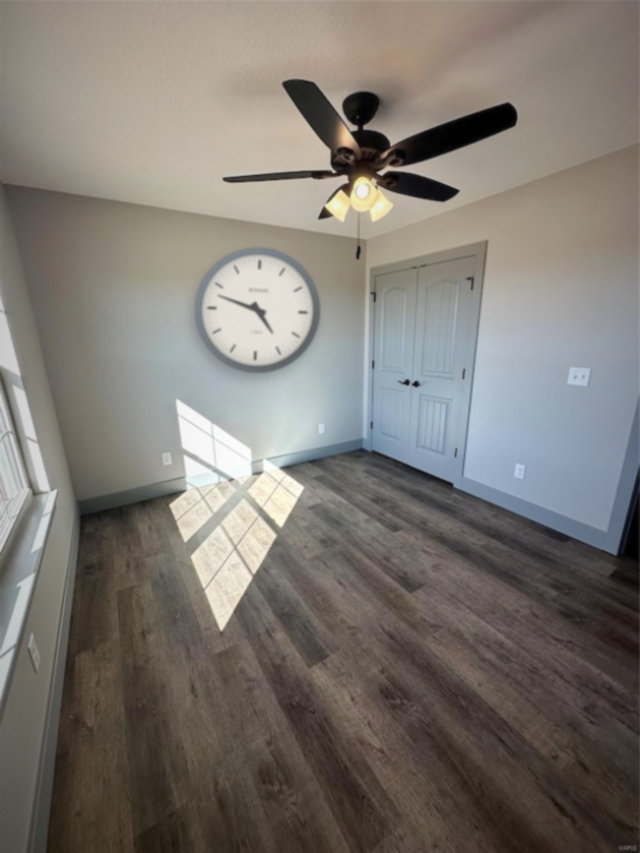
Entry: 4 h 48 min
